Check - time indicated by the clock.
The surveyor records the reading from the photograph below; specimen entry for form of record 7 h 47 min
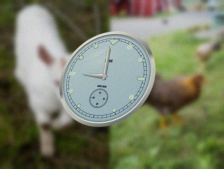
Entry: 8 h 59 min
